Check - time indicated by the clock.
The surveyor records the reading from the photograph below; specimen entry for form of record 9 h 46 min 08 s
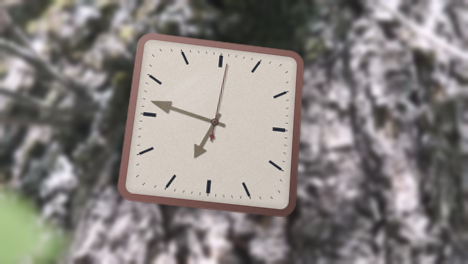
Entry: 6 h 47 min 01 s
